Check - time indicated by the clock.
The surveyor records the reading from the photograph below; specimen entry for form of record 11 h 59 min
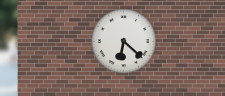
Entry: 6 h 22 min
